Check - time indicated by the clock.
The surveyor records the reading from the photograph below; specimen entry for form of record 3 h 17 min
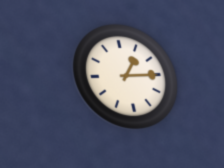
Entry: 1 h 15 min
